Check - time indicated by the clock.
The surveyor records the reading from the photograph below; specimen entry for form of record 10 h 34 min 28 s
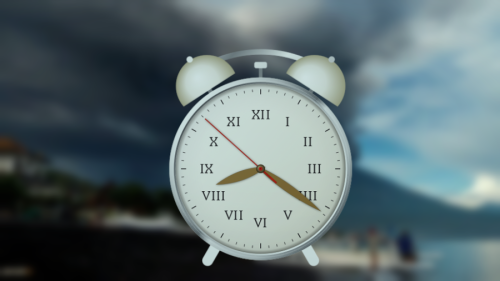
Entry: 8 h 20 min 52 s
